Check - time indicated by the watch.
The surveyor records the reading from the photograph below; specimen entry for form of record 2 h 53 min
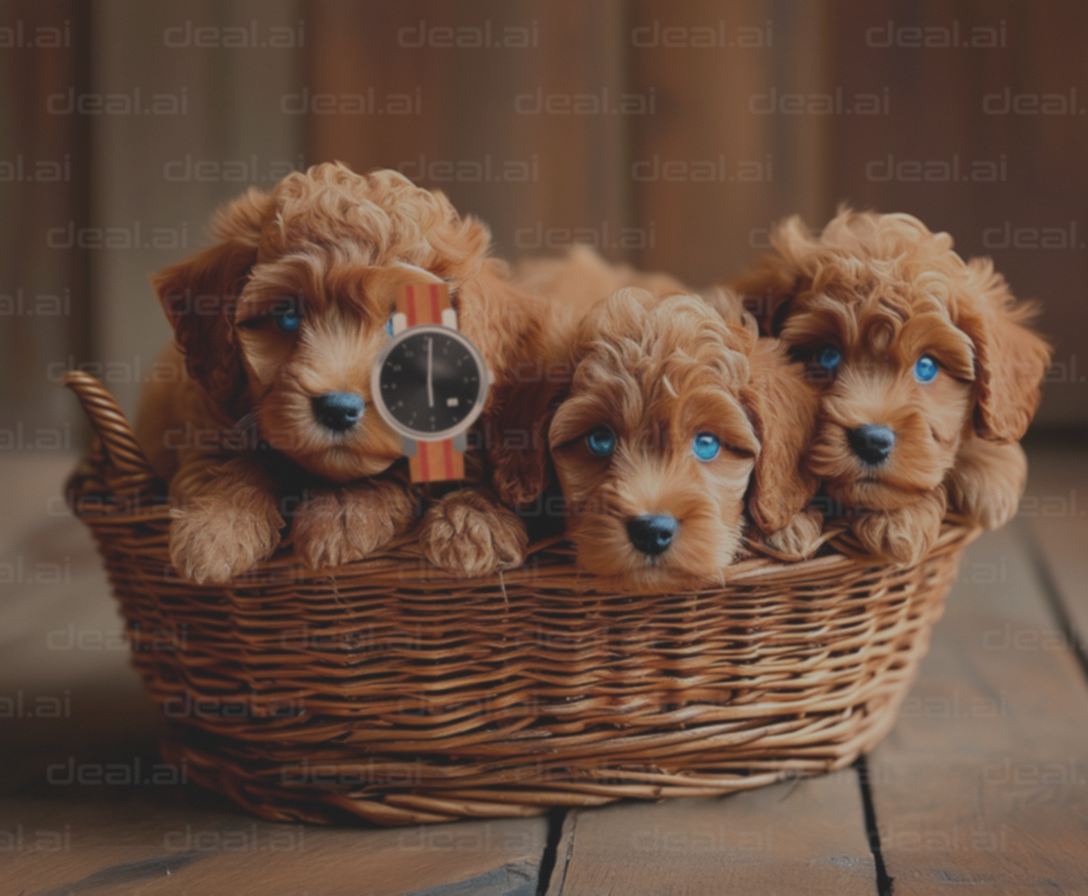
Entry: 6 h 01 min
